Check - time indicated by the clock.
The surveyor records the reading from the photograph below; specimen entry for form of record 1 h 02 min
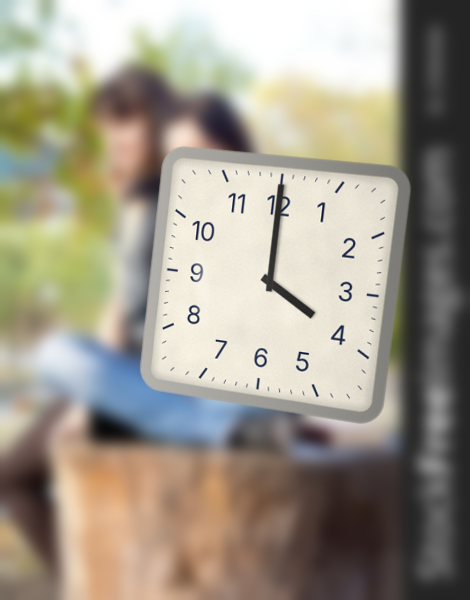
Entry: 4 h 00 min
